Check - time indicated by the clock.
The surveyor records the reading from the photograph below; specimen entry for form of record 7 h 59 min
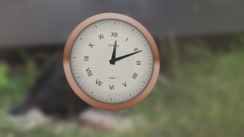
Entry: 12 h 11 min
